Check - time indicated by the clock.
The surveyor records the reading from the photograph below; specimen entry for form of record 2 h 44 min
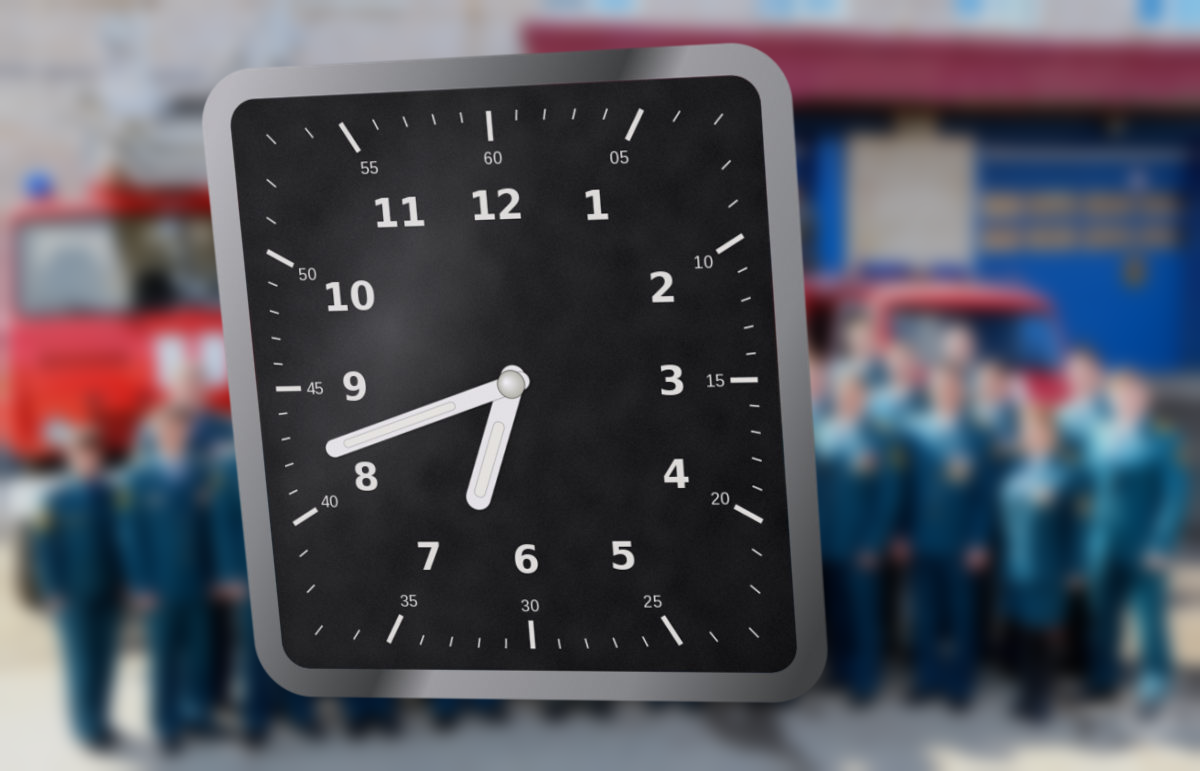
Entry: 6 h 42 min
